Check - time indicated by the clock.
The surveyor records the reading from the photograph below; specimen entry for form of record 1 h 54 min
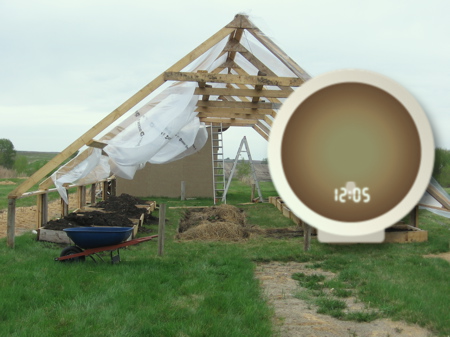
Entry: 12 h 05 min
